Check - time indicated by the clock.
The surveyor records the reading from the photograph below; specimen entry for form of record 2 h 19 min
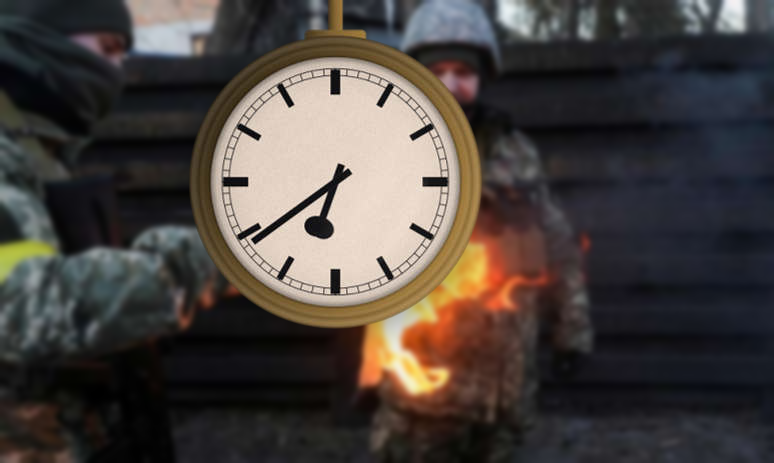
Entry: 6 h 39 min
